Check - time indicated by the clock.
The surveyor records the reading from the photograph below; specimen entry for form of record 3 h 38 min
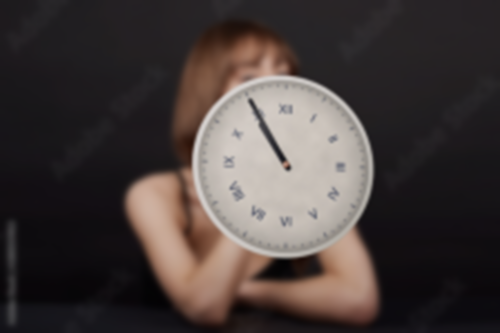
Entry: 10 h 55 min
